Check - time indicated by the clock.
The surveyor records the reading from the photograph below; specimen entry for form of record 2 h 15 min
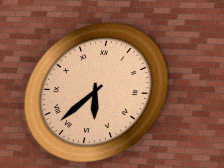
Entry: 5 h 37 min
